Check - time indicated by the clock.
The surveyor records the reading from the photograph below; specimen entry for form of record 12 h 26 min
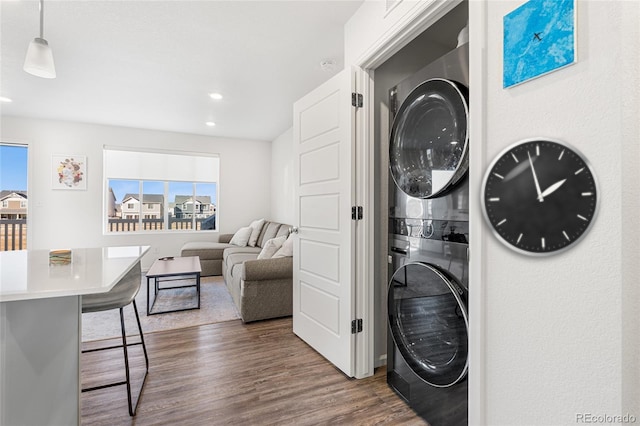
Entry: 1 h 58 min
